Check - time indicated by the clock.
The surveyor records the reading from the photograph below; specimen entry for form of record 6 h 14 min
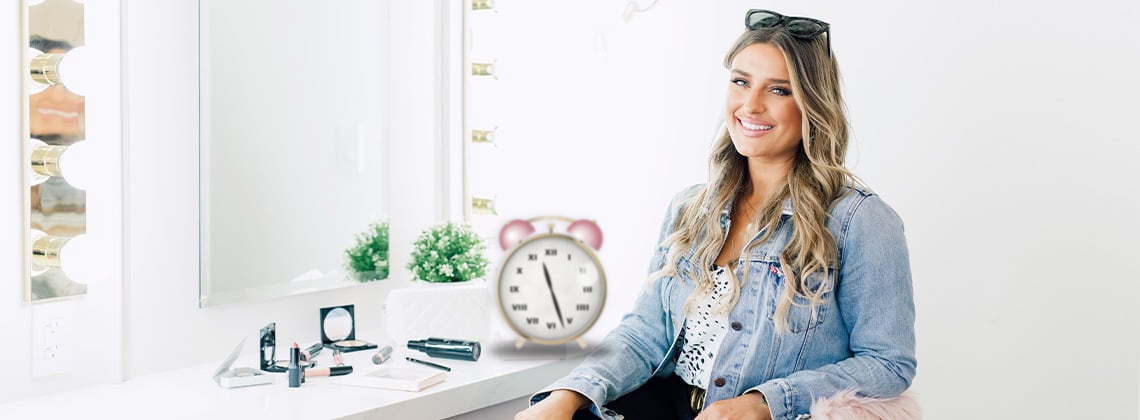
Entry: 11 h 27 min
